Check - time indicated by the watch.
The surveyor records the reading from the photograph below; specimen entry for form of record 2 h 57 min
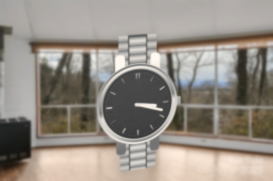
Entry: 3 h 18 min
